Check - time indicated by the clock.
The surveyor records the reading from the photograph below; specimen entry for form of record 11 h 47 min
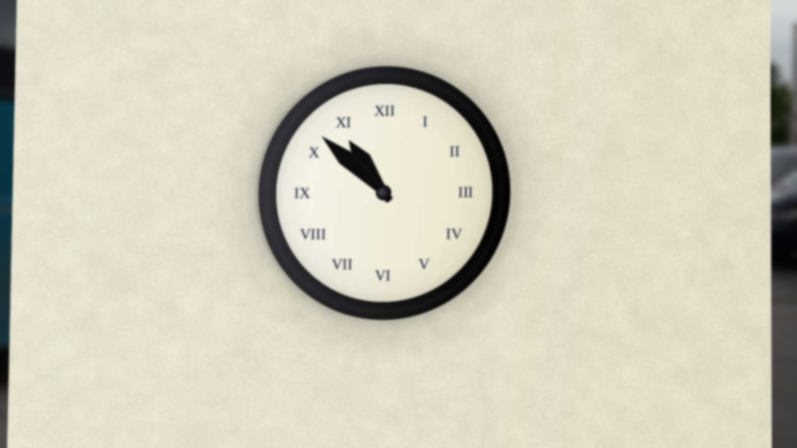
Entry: 10 h 52 min
